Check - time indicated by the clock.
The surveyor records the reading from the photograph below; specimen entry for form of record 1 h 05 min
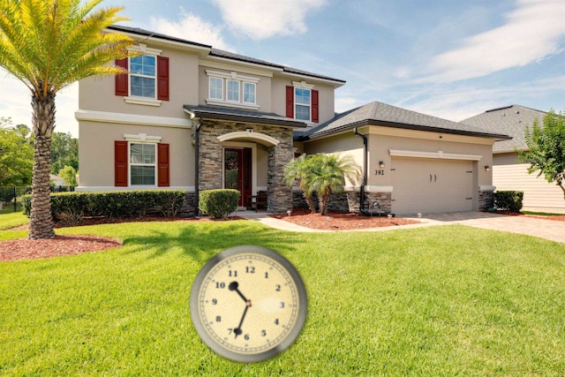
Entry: 10 h 33 min
